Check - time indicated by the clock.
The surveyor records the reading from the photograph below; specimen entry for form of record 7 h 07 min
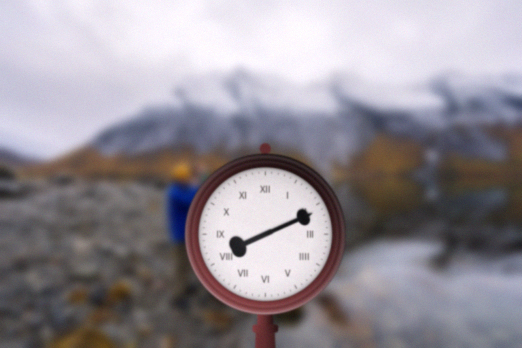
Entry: 8 h 11 min
